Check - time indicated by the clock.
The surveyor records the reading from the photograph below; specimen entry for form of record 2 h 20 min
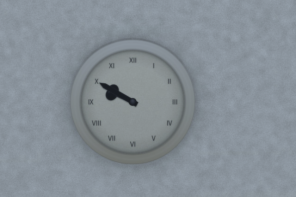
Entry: 9 h 50 min
